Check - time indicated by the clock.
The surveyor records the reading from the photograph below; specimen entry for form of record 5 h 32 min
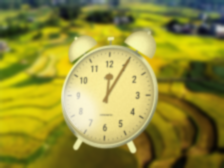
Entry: 12 h 05 min
